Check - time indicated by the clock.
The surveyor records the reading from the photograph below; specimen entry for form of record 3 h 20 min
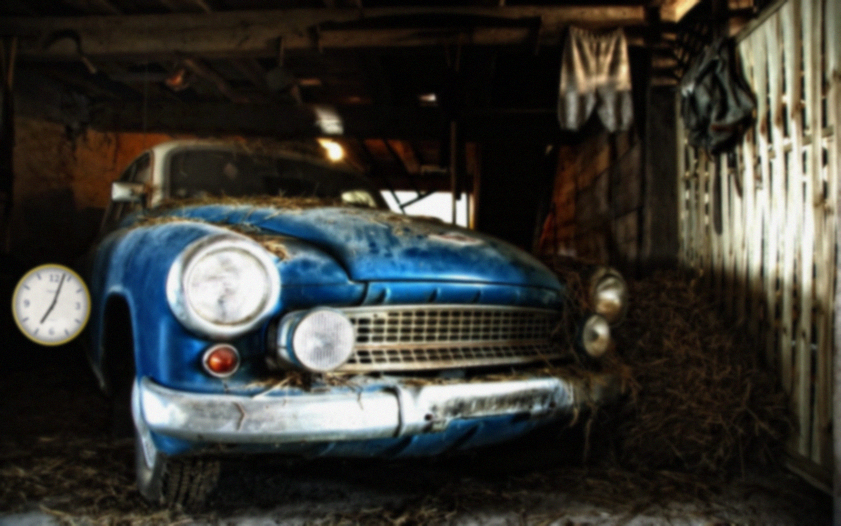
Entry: 7 h 03 min
